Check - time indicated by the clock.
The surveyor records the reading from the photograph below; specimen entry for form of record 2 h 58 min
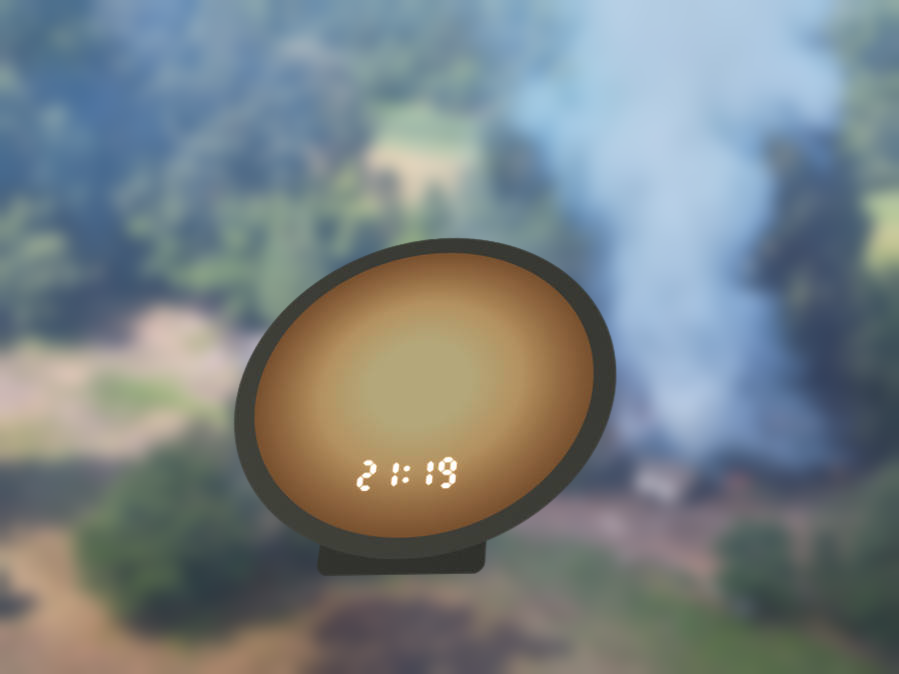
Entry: 21 h 19 min
